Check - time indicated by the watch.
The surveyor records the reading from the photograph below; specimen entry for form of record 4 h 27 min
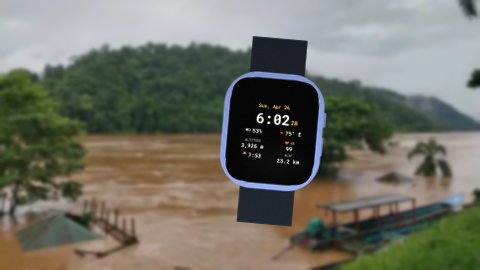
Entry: 6 h 02 min
